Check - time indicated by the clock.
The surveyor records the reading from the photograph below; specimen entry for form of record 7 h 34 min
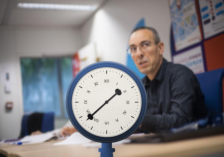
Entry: 1 h 38 min
